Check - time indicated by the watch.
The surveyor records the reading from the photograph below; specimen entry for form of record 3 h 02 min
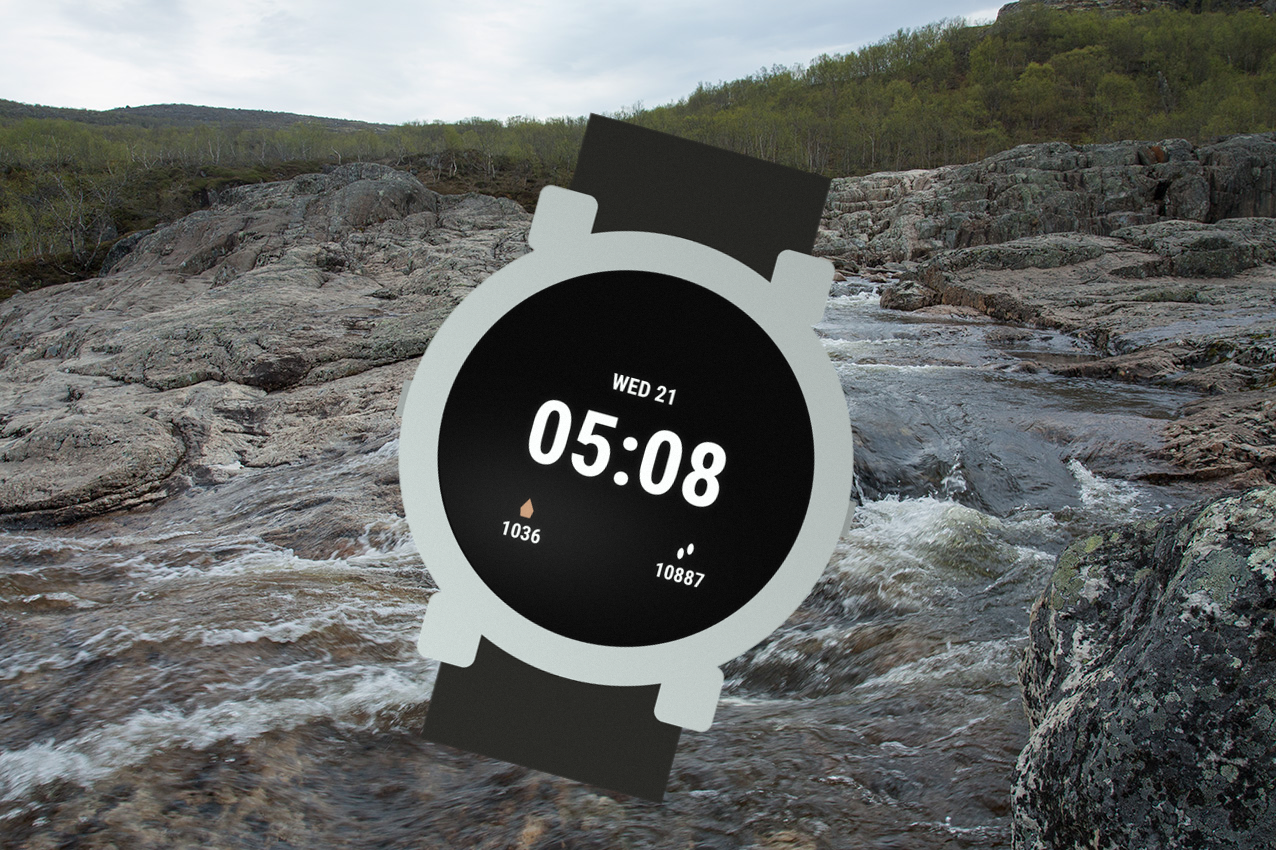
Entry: 5 h 08 min
